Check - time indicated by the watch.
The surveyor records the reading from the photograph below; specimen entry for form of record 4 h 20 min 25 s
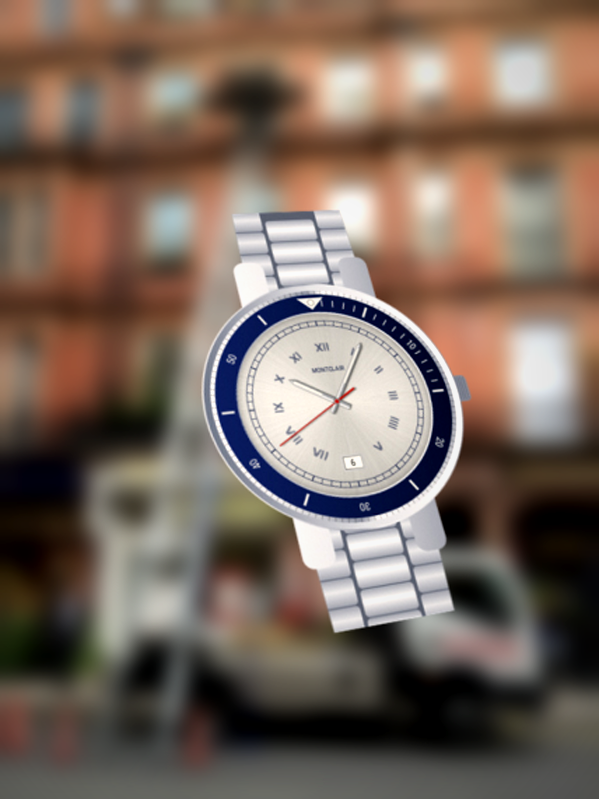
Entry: 10 h 05 min 40 s
